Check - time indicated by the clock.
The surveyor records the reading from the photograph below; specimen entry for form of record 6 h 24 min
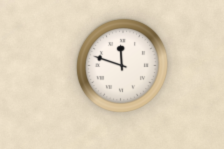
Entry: 11 h 48 min
